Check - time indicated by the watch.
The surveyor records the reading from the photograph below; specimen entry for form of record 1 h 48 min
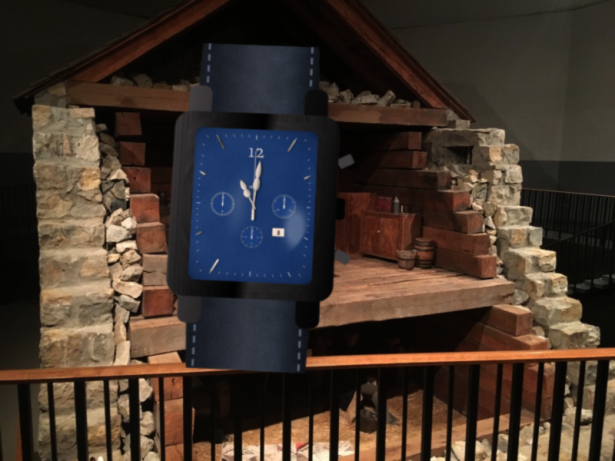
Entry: 11 h 01 min
